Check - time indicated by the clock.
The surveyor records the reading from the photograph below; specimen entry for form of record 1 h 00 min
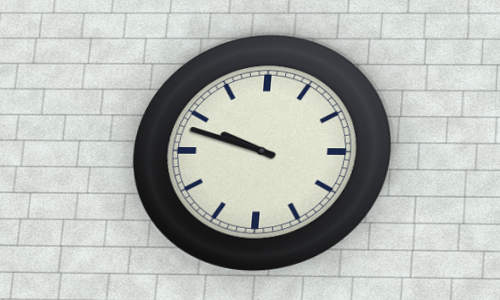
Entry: 9 h 48 min
